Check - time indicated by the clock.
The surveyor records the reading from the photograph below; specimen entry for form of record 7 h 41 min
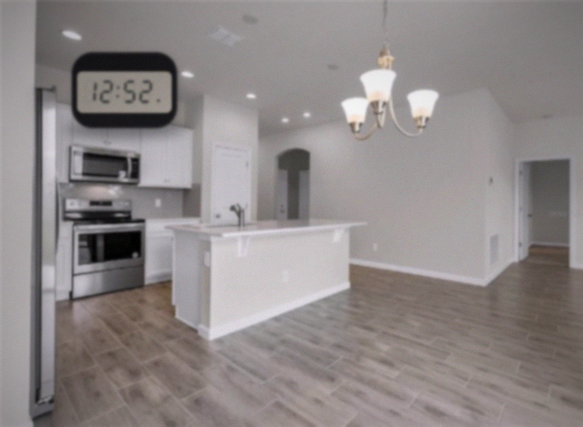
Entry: 12 h 52 min
